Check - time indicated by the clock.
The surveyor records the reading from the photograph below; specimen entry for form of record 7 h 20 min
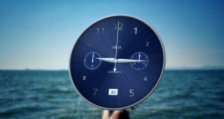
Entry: 9 h 15 min
